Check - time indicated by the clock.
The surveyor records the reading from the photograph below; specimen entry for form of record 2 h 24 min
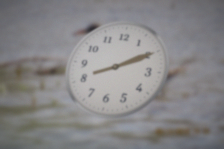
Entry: 8 h 10 min
